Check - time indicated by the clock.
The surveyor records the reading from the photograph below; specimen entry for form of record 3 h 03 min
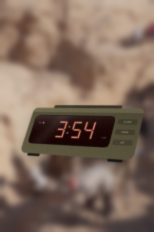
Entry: 3 h 54 min
